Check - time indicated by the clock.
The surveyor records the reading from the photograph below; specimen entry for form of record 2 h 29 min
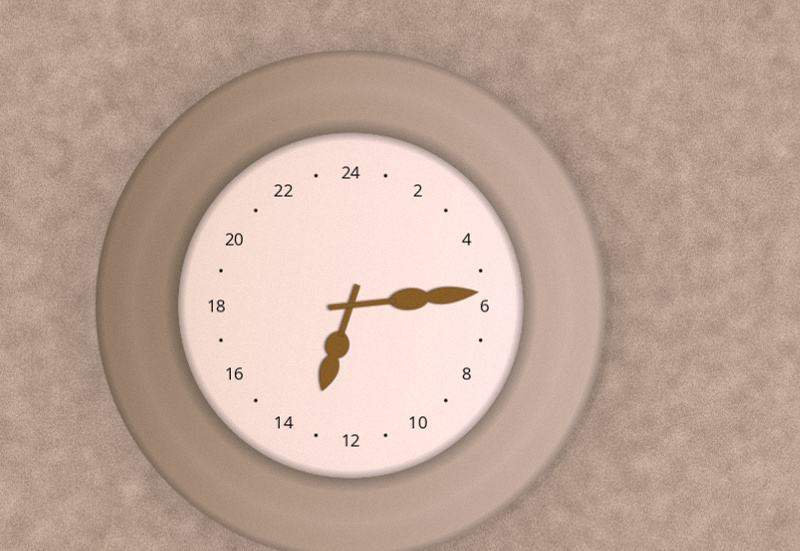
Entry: 13 h 14 min
